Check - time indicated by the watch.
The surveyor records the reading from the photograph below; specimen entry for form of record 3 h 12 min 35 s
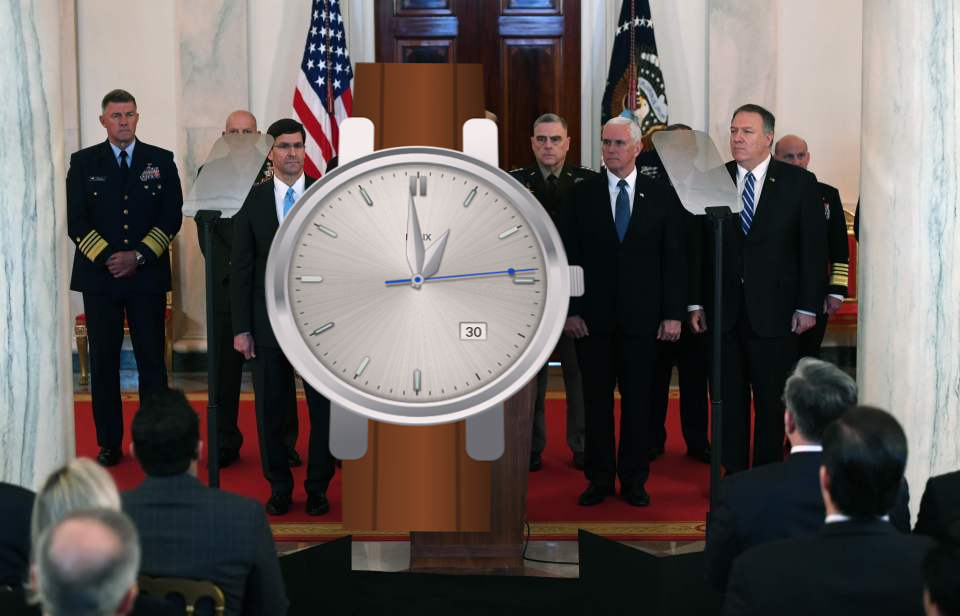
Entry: 12 h 59 min 14 s
